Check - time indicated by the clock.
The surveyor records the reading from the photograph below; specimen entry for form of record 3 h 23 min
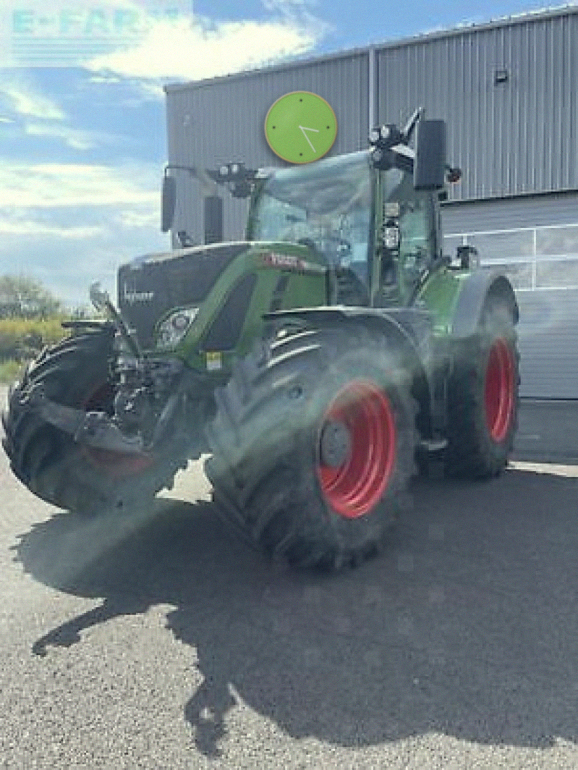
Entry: 3 h 25 min
